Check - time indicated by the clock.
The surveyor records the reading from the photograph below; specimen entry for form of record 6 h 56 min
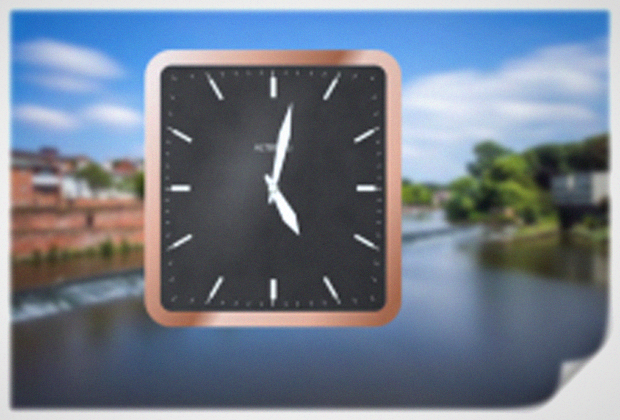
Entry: 5 h 02 min
